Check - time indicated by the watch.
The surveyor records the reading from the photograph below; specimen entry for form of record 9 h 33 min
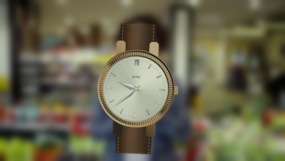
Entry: 9 h 38 min
